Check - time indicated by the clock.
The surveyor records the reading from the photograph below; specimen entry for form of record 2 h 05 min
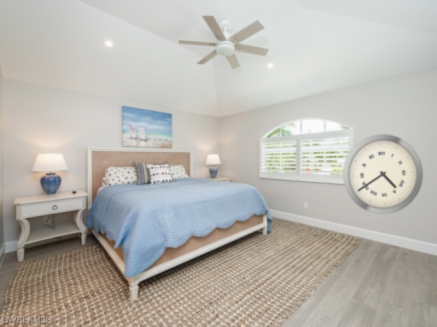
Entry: 4 h 40 min
